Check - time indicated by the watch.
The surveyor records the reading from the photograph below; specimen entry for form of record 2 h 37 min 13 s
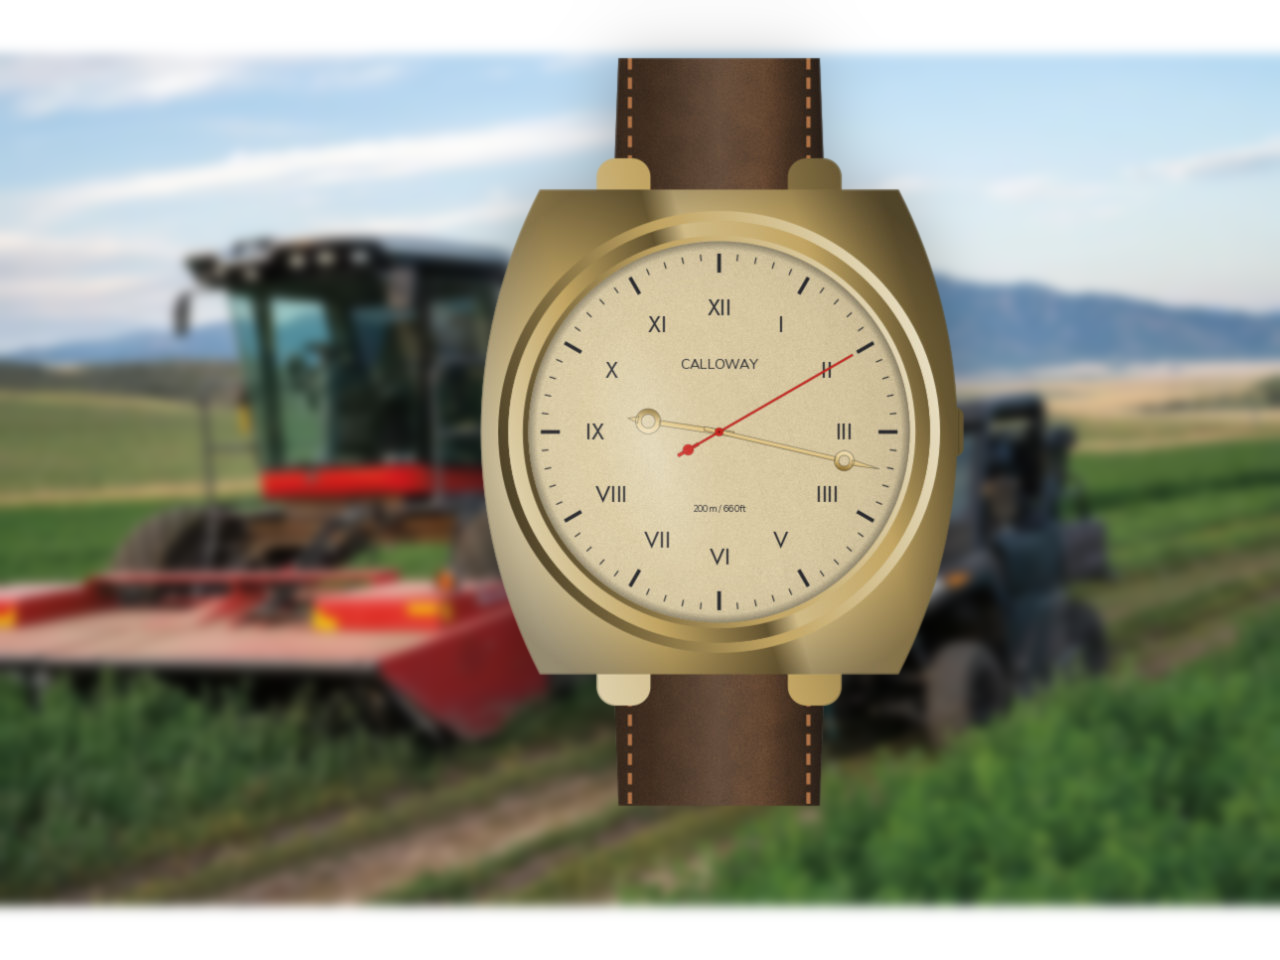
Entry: 9 h 17 min 10 s
